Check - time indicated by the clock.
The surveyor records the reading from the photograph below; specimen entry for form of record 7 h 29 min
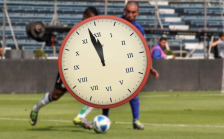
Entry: 11 h 58 min
